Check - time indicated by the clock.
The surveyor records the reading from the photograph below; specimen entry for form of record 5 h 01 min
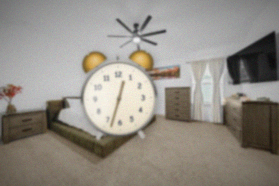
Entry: 12 h 33 min
